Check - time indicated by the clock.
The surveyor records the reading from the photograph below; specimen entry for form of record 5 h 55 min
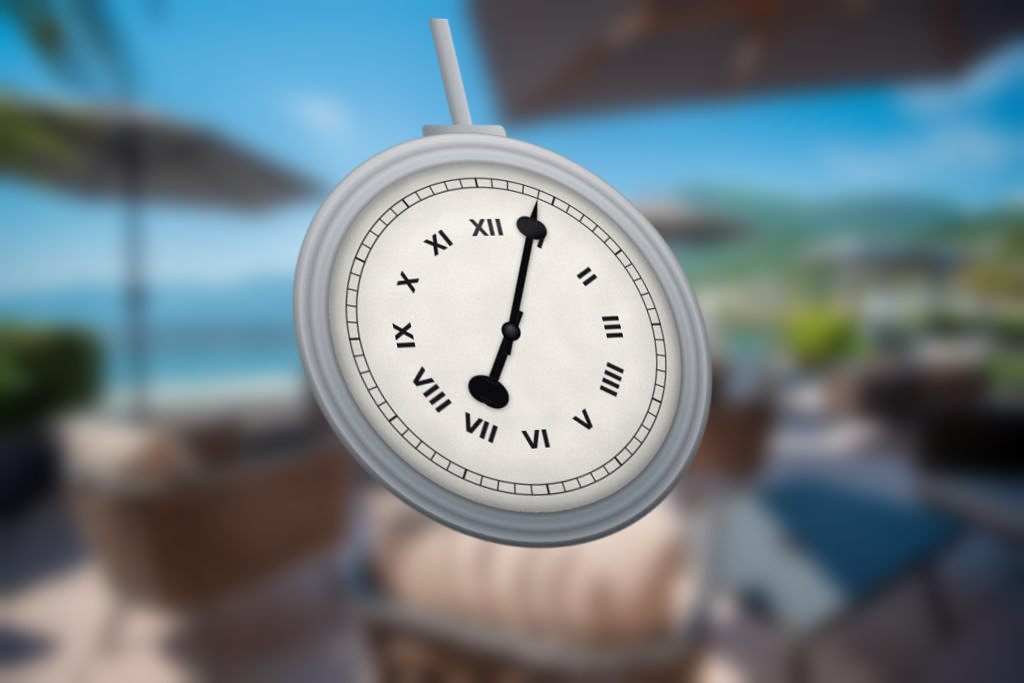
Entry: 7 h 04 min
